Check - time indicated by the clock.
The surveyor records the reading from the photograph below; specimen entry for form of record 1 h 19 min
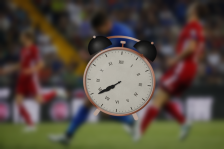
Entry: 7 h 39 min
